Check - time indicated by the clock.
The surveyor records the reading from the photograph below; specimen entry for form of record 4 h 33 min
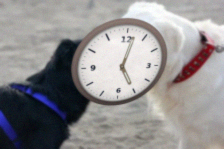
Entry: 5 h 02 min
